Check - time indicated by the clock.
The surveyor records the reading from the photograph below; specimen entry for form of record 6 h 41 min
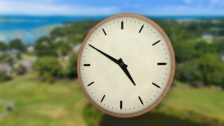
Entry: 4 h 50 min
